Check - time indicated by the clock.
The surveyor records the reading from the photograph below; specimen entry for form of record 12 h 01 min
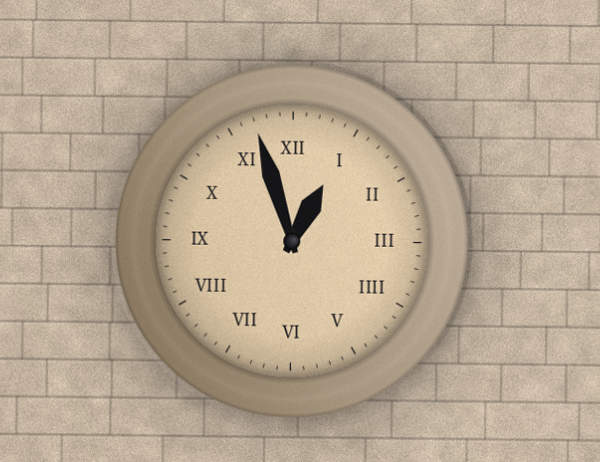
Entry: 12 h 57 min
